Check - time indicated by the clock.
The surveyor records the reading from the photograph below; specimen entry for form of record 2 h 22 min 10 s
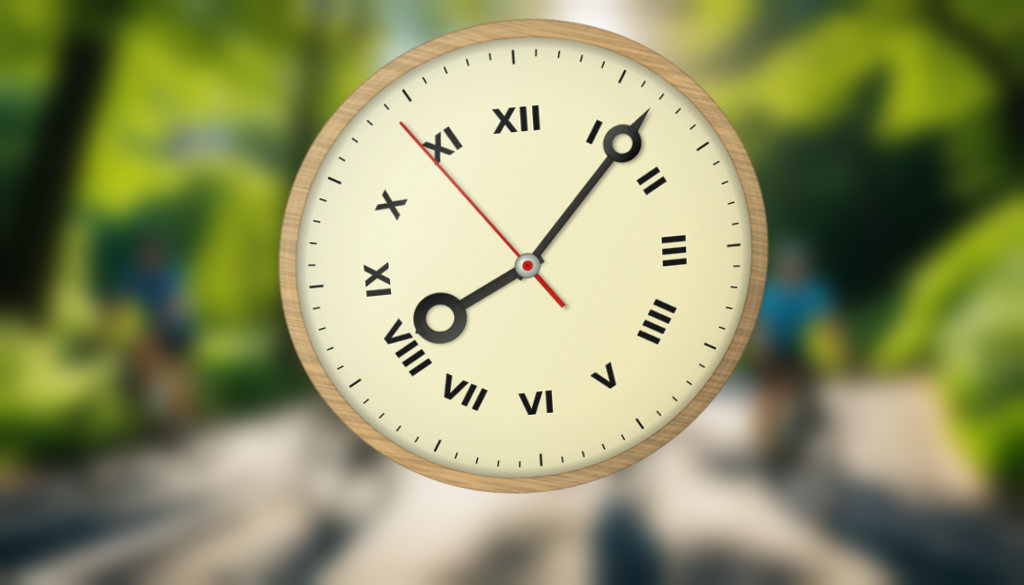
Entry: 8 h 06 min 54 s
